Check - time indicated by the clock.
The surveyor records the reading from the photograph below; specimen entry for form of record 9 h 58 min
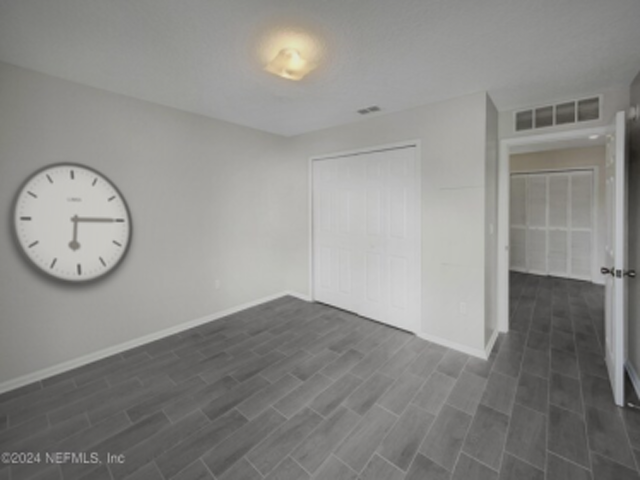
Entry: 6 h 15 min
